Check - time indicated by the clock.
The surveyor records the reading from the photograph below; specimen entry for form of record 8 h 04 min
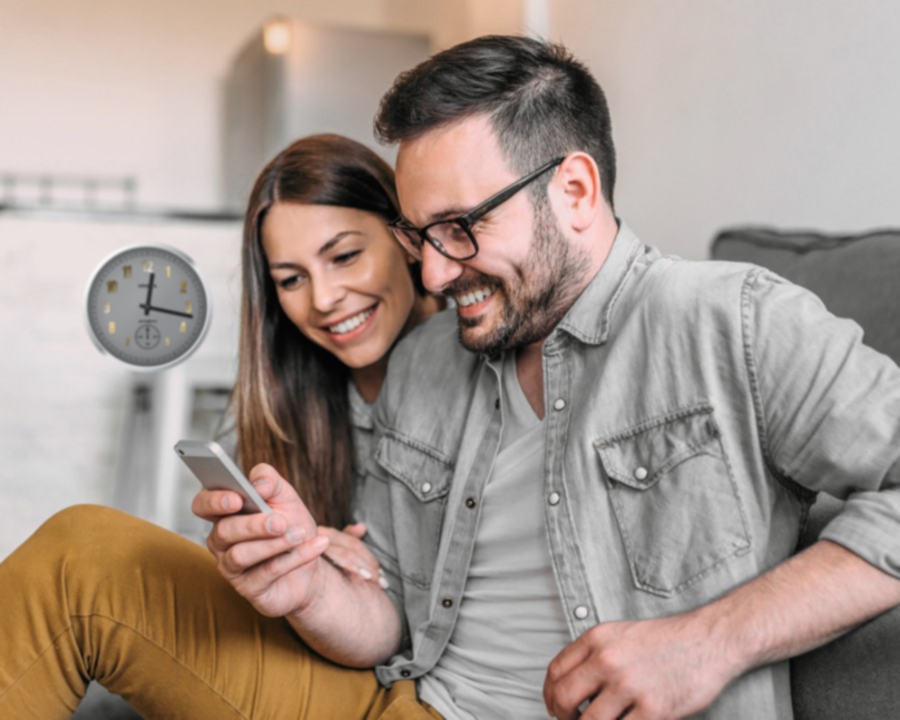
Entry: 12 h 17 min
